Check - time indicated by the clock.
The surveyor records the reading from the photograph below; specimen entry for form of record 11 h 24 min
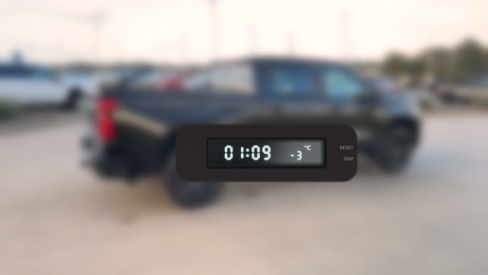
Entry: 1 h 09 min
